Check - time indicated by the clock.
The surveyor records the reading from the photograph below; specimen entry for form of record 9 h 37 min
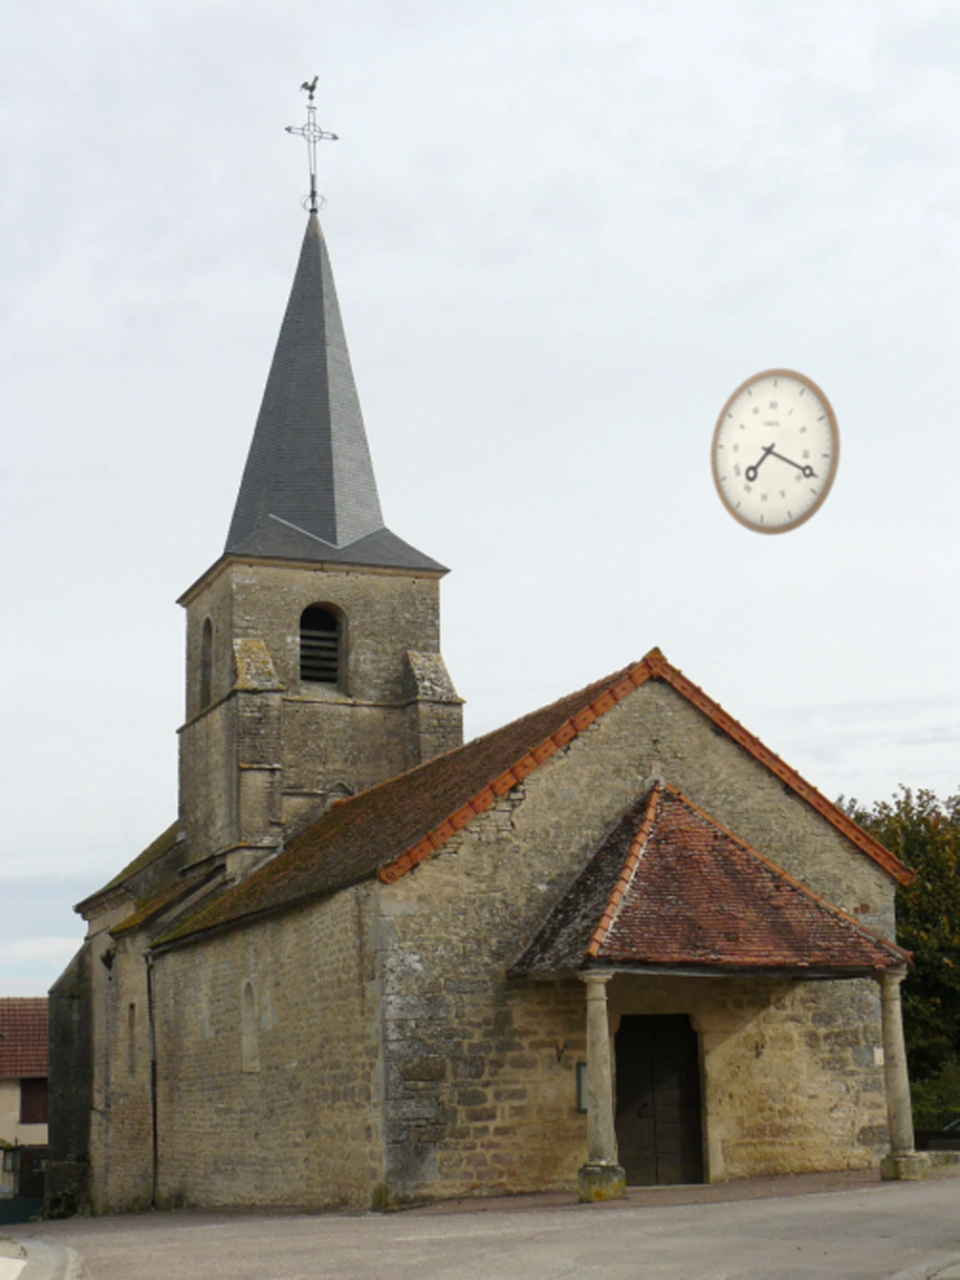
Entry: 7 h 18 min
